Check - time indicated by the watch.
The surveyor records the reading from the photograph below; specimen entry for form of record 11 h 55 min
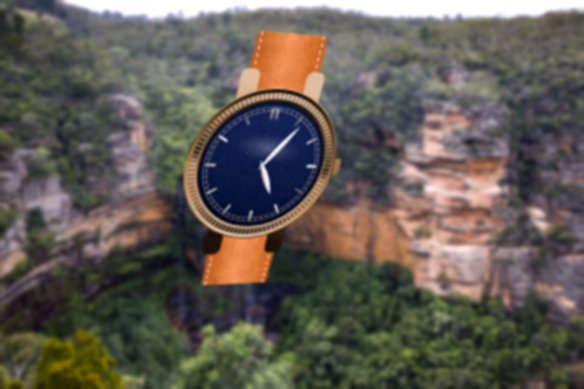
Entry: 5 h 06 min
